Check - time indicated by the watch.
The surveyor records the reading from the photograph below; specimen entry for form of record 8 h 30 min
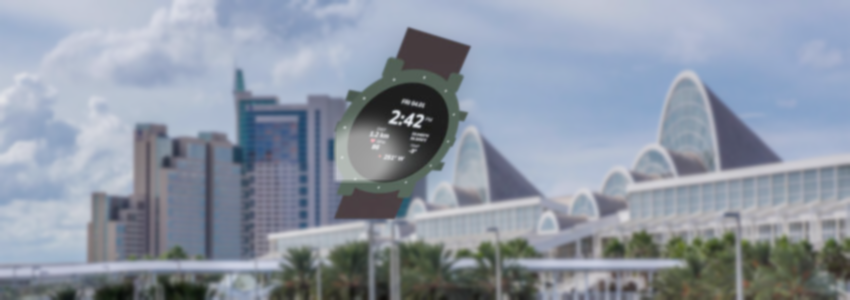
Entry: 2 h 42 min
